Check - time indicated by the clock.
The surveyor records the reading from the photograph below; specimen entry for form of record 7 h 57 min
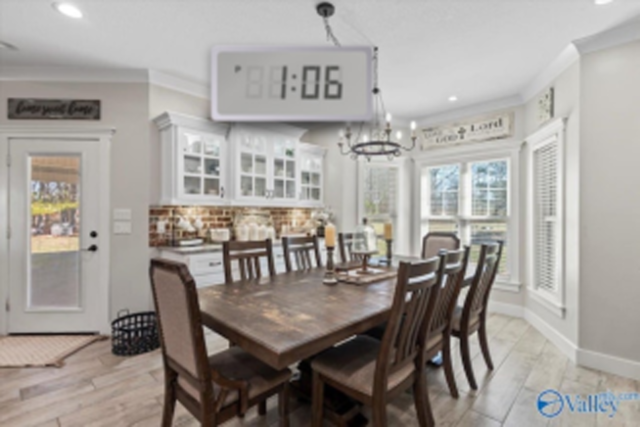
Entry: 1 h 06 min
